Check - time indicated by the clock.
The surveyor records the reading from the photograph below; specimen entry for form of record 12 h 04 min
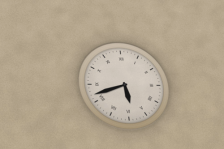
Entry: 5 h 42 min
